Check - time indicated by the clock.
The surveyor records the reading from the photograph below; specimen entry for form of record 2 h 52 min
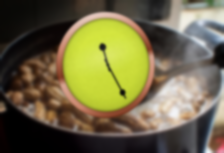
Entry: 11 h 25 min
